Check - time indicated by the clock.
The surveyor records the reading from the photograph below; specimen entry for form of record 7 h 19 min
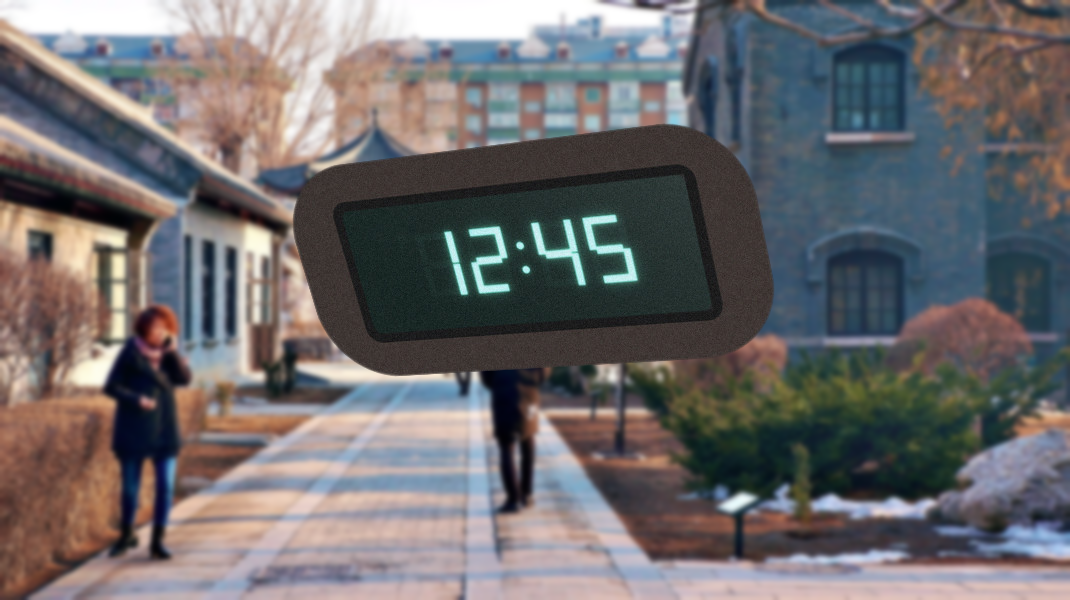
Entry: 12 h 45 min
